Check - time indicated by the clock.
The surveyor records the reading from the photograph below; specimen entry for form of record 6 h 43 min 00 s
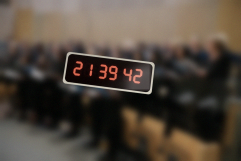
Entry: 21 h 39 min 42 s
